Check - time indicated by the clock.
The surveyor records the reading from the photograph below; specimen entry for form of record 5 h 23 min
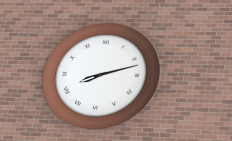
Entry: 8 h 12 min
